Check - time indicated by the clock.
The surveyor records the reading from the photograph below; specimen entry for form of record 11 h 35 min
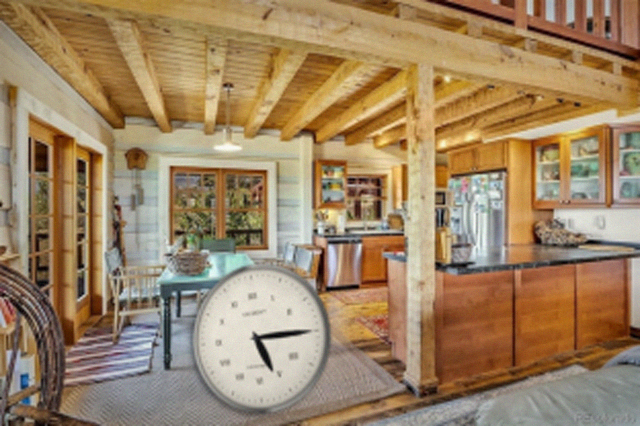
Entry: 5 h 15 min
